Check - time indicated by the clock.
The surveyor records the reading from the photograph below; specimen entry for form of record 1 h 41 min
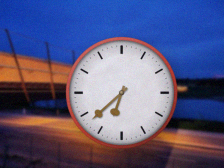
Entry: 6 h 38 min
